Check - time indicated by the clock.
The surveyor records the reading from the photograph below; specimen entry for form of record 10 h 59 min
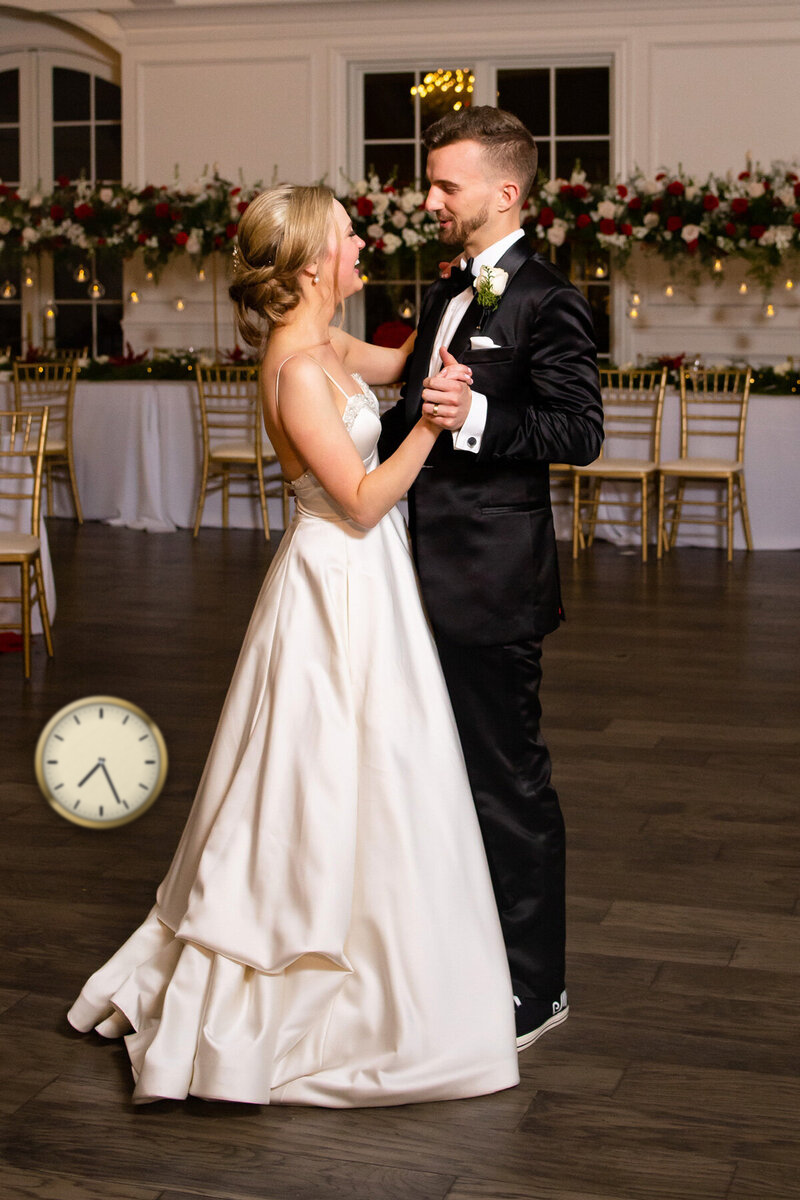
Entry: 7 h 26 min
